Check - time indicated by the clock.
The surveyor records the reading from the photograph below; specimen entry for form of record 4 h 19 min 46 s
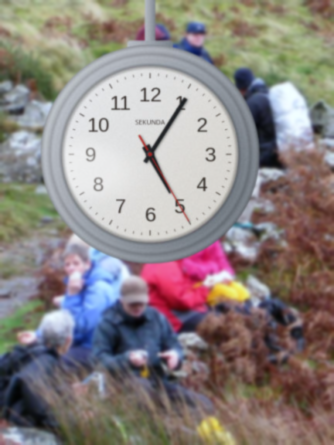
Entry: 5 h 05 min 25 s
